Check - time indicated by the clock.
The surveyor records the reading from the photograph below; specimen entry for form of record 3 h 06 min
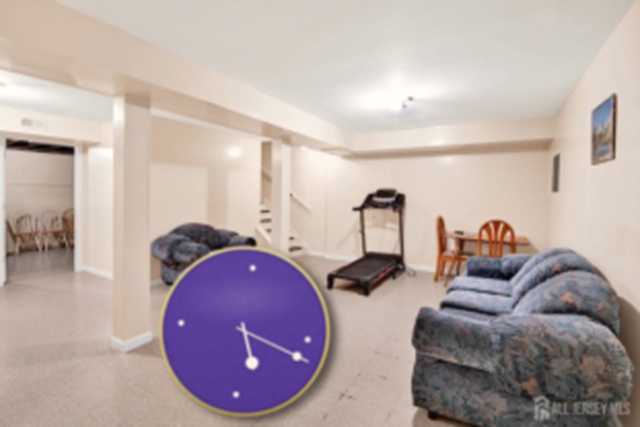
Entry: 5 h 18 min
